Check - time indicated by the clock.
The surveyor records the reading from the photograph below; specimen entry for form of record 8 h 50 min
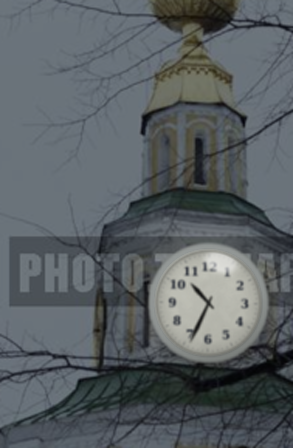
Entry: 10 h 34 min
